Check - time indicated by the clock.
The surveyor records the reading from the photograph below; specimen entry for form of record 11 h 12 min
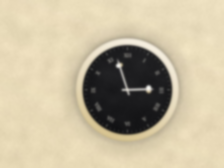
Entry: 2 h 57 min
